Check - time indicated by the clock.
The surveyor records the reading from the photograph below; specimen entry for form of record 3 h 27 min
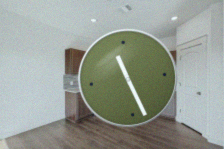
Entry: 11 h 27 min
